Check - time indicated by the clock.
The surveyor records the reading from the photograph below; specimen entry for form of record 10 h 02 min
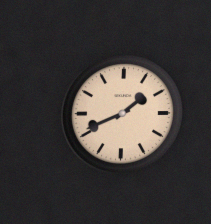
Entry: 1 h 41 min
